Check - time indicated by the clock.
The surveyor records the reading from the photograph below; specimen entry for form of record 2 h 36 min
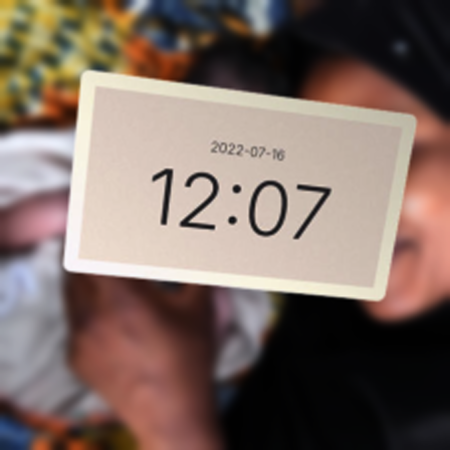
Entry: 12 h 07 min
